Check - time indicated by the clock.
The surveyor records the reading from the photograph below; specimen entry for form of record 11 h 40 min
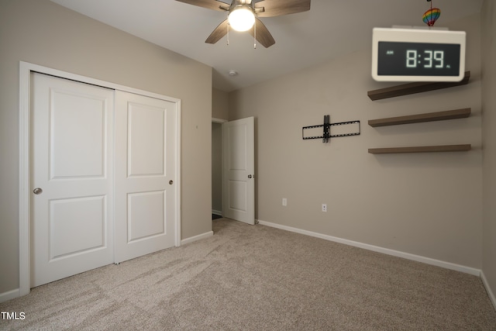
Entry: 8 h 39 min
